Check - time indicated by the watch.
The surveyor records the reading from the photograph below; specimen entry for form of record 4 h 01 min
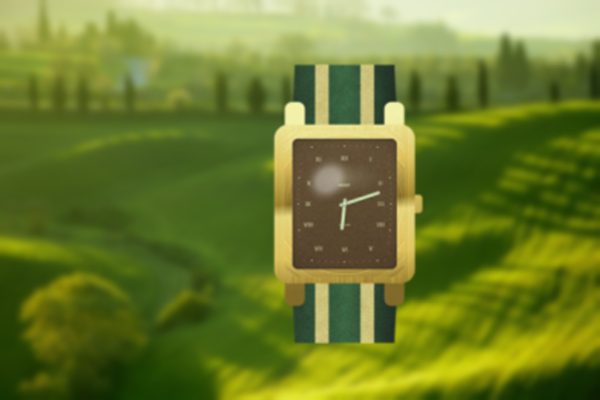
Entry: 6 h 12 min
